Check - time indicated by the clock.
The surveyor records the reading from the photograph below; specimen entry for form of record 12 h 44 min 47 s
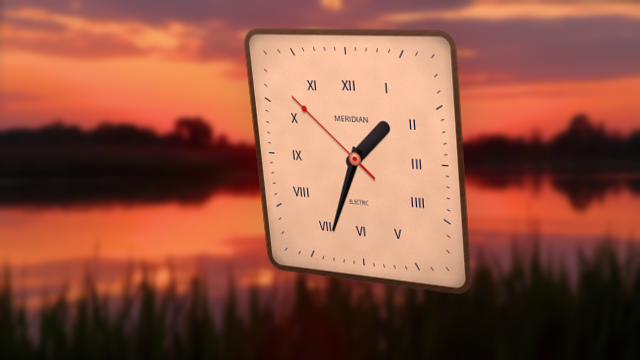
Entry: 1 h 33 min 52 s
